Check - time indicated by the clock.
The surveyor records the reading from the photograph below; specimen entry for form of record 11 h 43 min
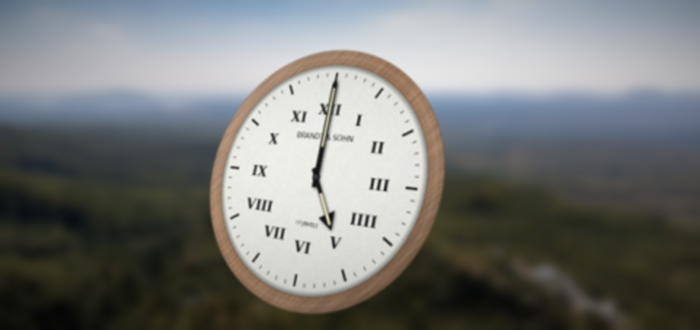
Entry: 5 h 00 min
